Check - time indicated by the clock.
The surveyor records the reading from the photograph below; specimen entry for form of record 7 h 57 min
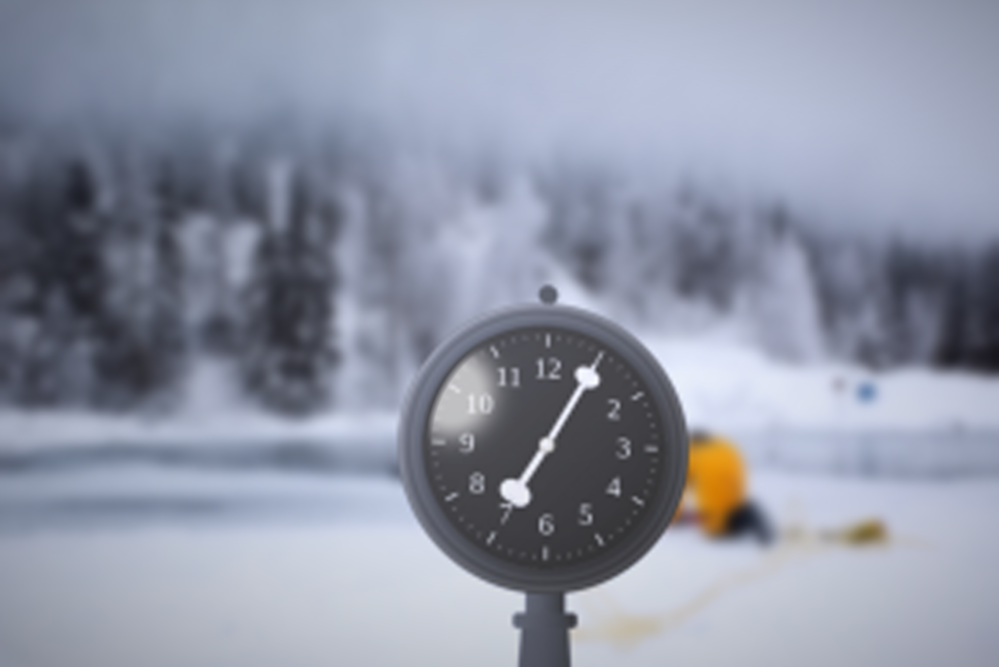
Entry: 7 h 05 min
